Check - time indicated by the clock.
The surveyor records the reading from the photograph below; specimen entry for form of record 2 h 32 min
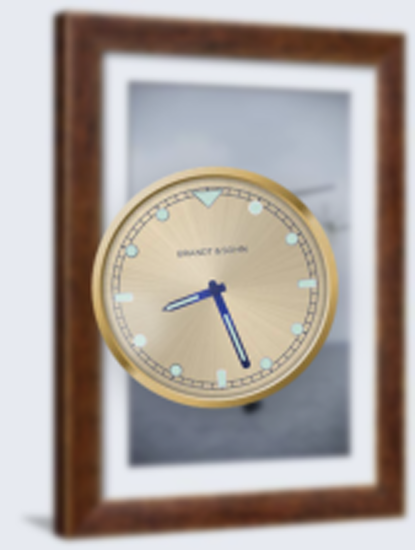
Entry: 8 h 27 min
